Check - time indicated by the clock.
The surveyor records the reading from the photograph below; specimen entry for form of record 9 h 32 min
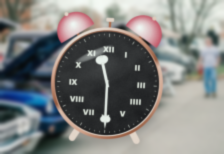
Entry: 11 h 30 min
